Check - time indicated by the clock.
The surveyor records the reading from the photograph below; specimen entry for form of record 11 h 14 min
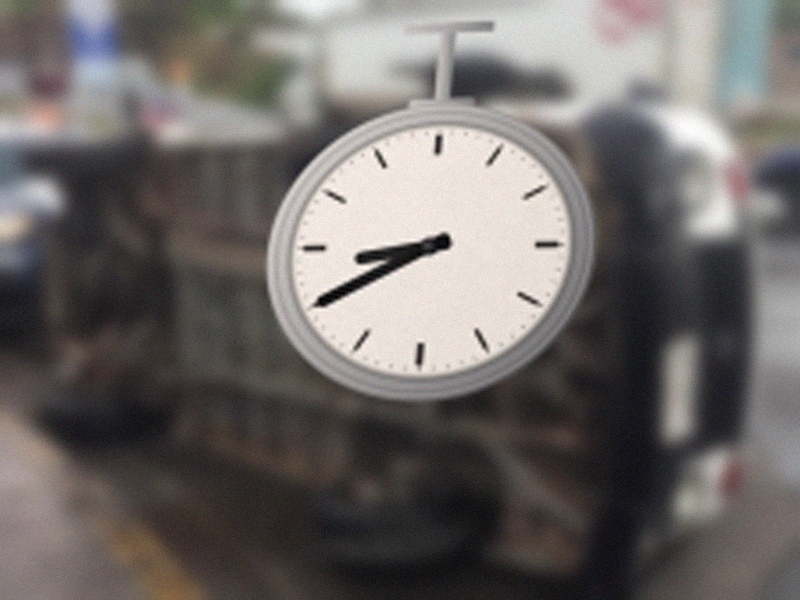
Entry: 8 h 40 min
